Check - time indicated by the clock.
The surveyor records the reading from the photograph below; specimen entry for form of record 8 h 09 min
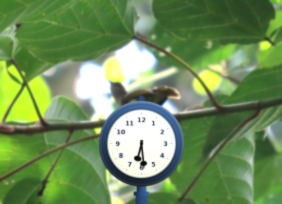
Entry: 6 h 29 min
